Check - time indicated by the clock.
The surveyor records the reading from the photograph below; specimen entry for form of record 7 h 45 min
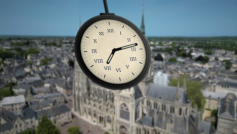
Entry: 7 h 13 min
